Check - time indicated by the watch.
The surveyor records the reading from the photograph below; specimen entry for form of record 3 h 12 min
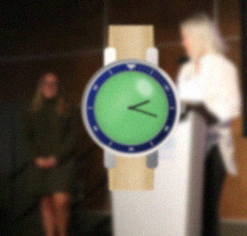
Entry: 2 h 18 min
